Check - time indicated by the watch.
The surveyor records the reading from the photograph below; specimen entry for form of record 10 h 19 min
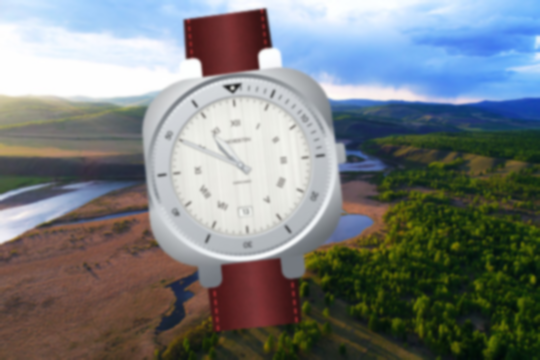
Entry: 10 h 50 min
